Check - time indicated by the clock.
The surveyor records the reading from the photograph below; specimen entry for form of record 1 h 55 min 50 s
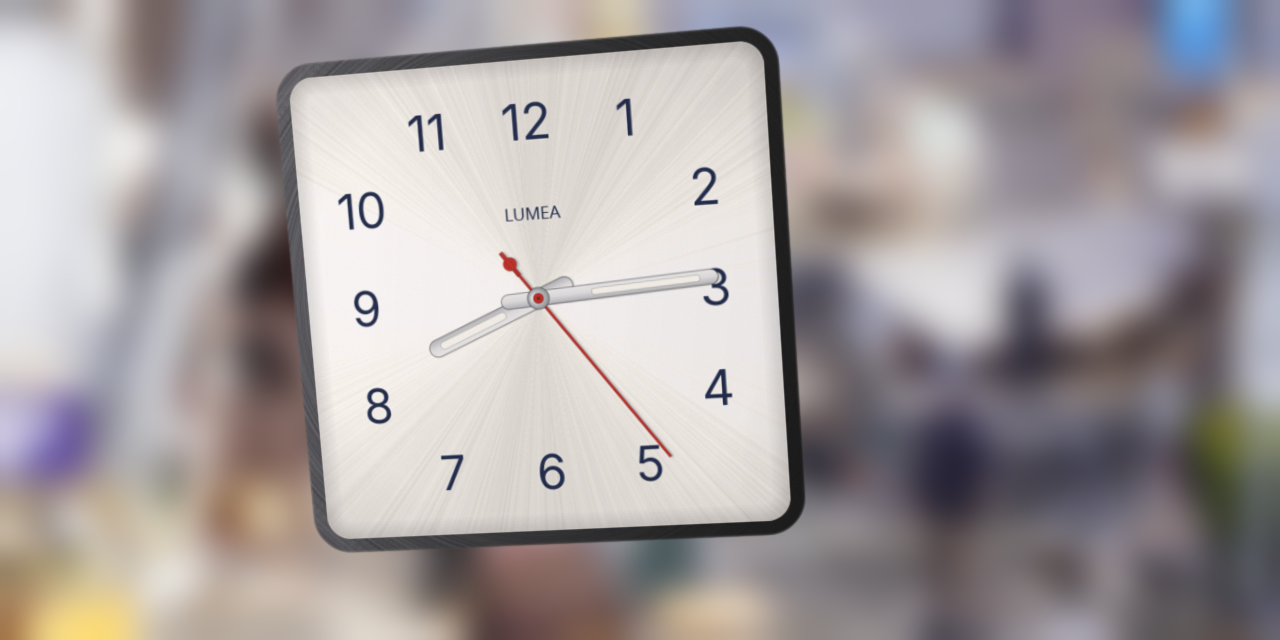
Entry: 8 h 14 min 24 s
